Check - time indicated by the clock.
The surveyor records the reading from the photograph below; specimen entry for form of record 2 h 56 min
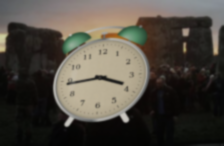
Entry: 3 h 44 min
